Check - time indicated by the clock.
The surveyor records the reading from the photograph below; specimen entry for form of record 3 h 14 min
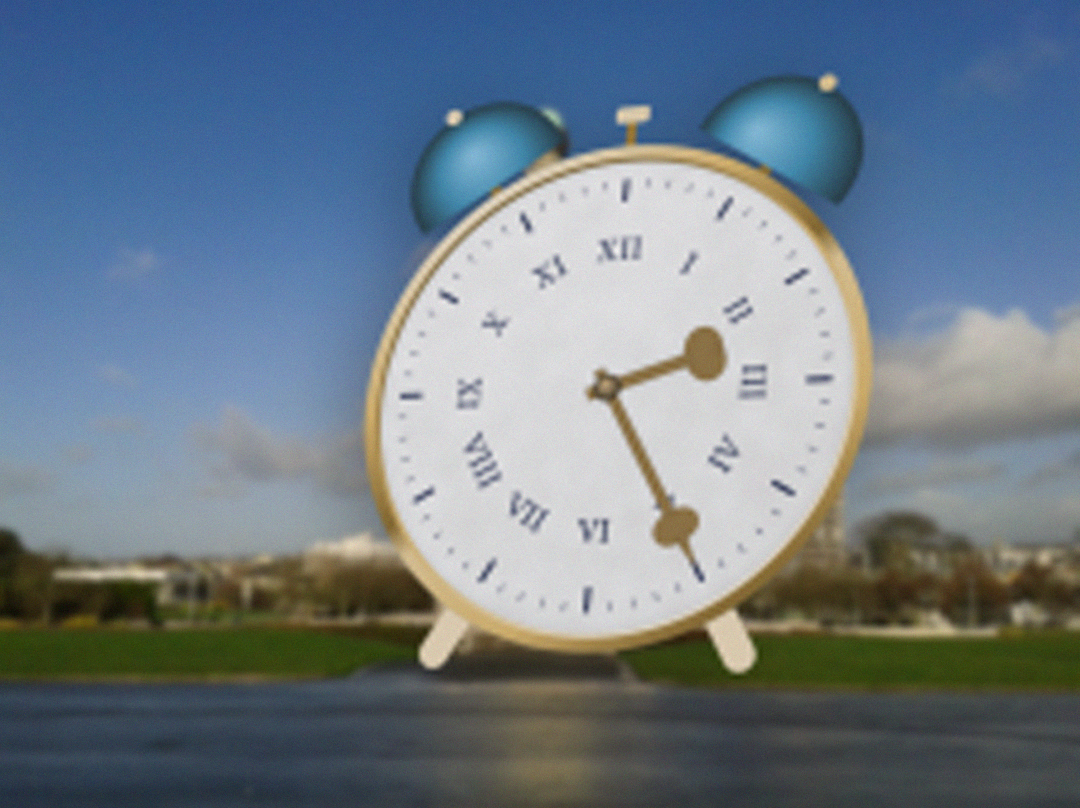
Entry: 2 h 25 min
